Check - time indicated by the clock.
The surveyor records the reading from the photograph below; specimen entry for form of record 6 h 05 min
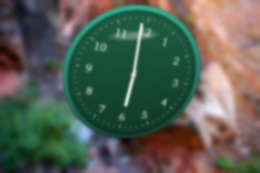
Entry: 5 h 59 min
